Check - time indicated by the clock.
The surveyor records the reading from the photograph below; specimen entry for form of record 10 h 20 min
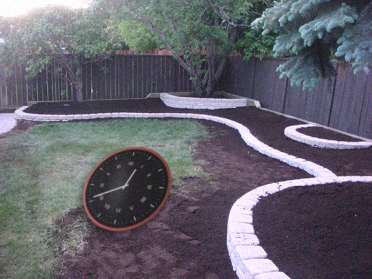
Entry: 12 h 41 min
